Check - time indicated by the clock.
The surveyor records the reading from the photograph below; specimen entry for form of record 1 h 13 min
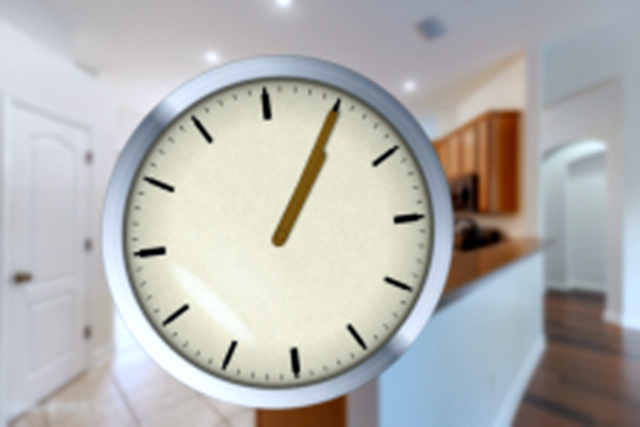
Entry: 1 h 05 min
